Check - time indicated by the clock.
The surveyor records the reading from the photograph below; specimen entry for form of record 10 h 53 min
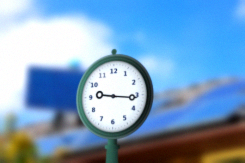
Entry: 9 h 16 min
